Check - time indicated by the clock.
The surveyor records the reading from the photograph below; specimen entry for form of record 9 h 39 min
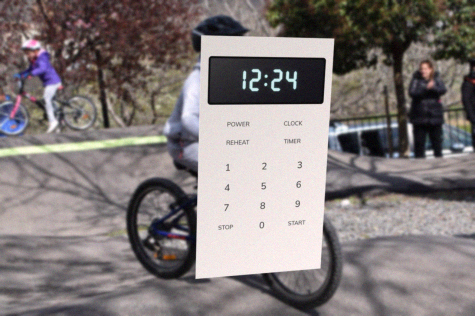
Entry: 12 h 24 min
